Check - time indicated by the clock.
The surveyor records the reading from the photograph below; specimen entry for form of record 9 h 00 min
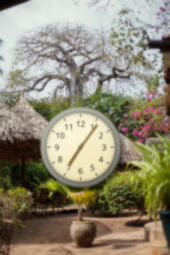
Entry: 7 h 06 min
